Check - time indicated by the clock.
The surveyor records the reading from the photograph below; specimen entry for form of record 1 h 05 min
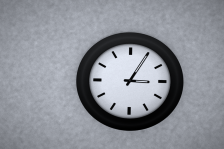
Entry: 3 h 05 min
